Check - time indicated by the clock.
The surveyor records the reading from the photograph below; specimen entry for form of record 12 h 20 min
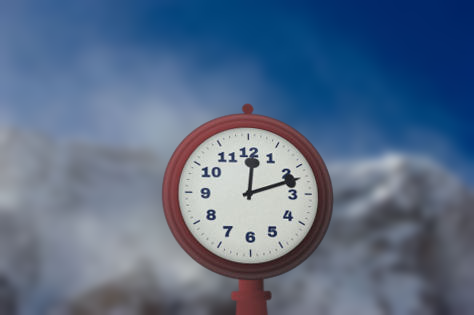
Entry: 12 h 12 min
